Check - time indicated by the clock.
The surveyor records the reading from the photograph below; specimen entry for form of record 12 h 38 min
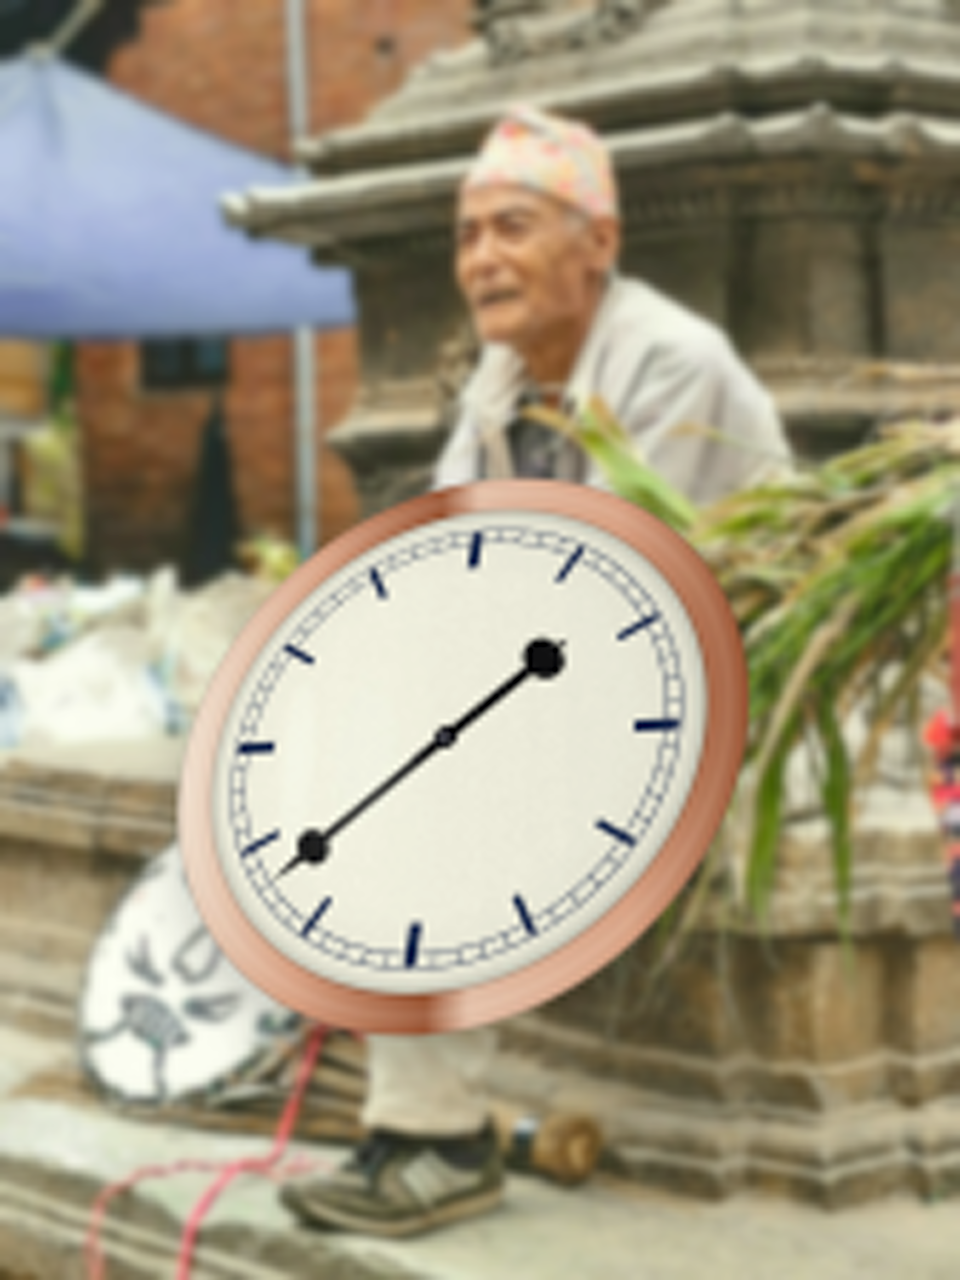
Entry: 1 h 38 min
